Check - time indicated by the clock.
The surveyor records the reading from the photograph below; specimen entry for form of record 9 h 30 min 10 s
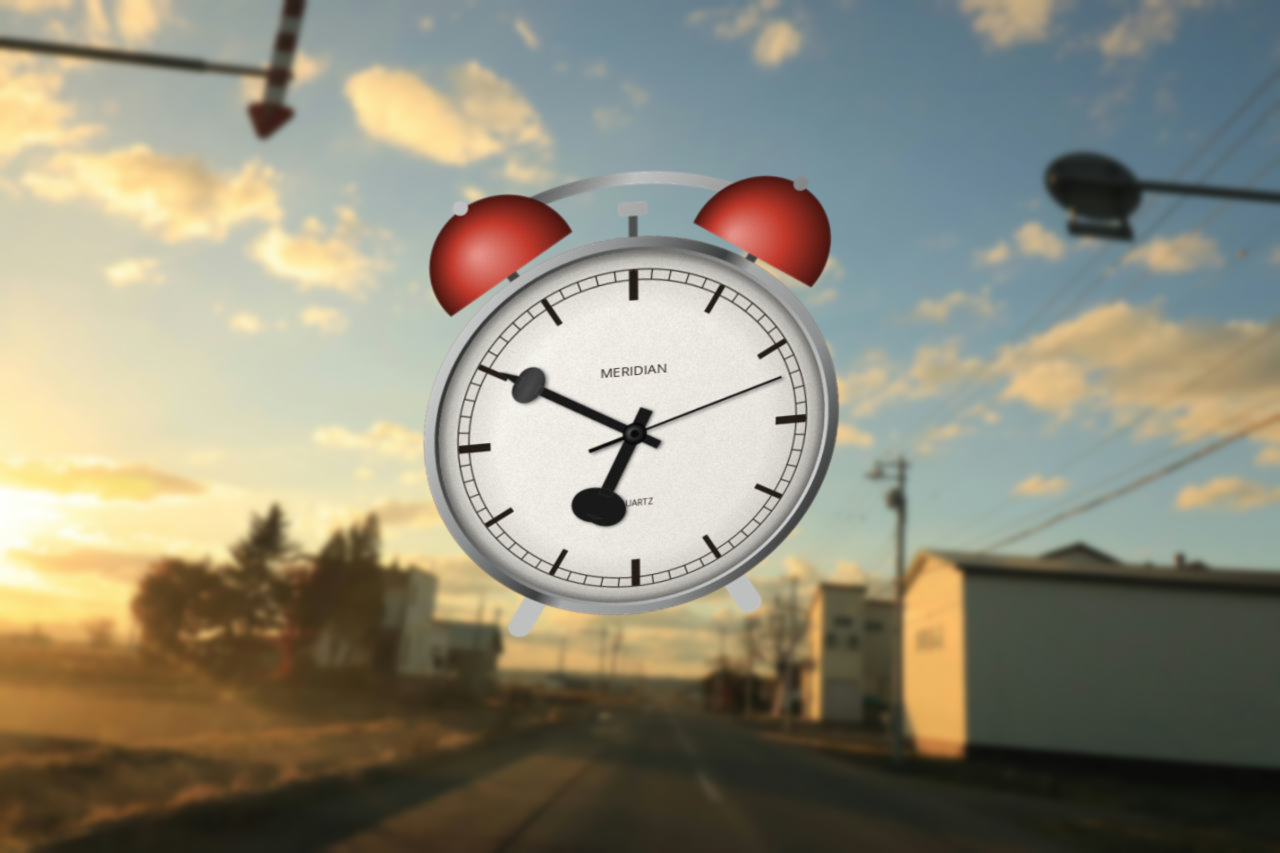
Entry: 6 h 50 min 12 s
